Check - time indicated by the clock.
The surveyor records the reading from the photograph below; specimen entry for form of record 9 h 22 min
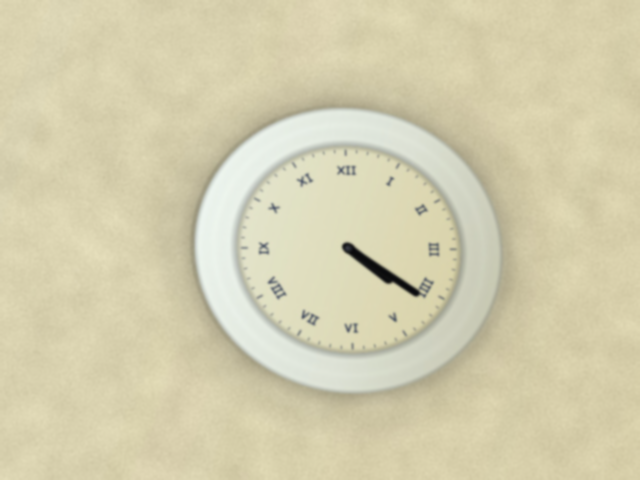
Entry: 4 h 21 min
